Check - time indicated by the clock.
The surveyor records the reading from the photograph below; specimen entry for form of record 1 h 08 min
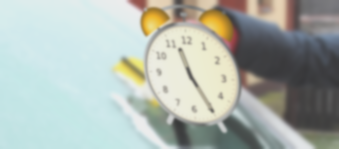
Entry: 11 h 25 min
